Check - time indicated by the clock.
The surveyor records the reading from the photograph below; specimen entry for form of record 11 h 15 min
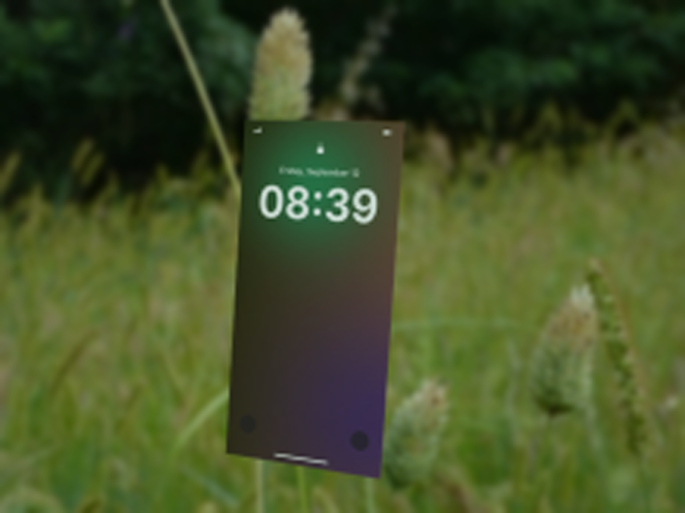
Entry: 8 h 39 min
